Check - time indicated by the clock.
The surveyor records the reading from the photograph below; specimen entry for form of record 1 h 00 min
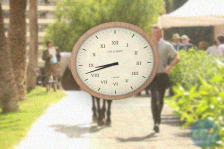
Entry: 8 h 42 min
